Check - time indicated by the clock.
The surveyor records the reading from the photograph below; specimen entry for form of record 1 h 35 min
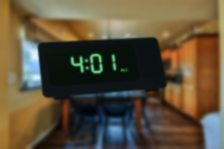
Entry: 4 h 01 min
